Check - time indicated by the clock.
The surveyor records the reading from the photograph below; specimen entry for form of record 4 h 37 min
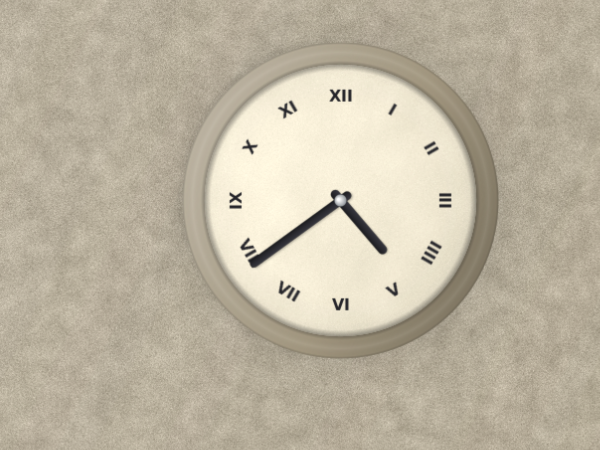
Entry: 4 h 39 min
